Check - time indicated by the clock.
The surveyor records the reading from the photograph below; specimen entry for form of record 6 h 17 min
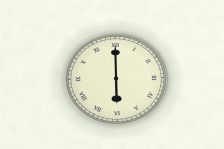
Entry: 6 h 00 min
